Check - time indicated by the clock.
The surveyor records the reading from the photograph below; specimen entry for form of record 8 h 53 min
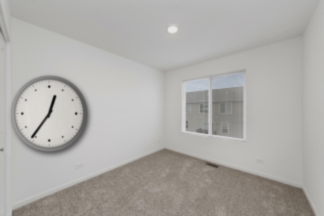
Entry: 12 h 36 min
